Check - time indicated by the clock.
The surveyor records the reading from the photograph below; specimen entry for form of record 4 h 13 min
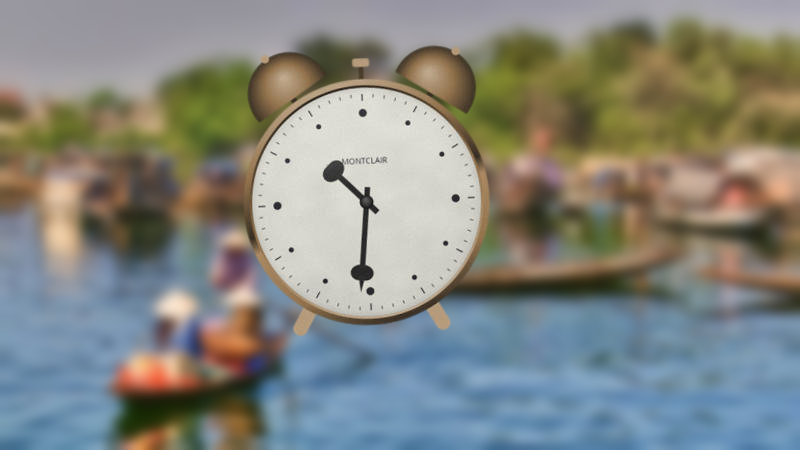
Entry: 10 h 31 min
